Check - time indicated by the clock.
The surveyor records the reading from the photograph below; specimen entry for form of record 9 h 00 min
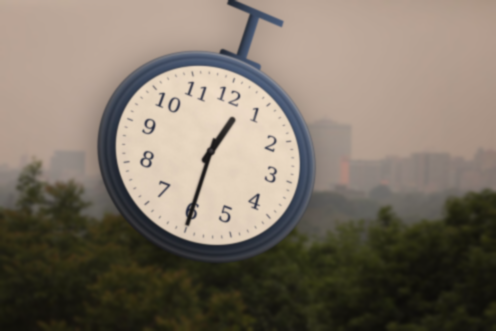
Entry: 12 h 30 min
